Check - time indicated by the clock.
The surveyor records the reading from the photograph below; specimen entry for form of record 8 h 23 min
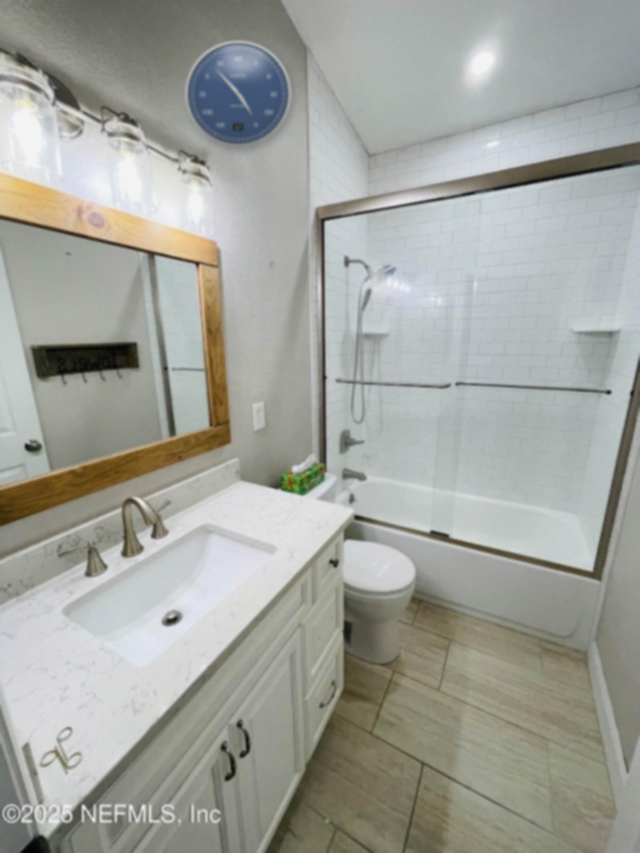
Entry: 4 h 53 min
